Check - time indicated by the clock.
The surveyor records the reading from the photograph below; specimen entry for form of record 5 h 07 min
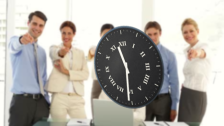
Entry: 11 h 31 min
